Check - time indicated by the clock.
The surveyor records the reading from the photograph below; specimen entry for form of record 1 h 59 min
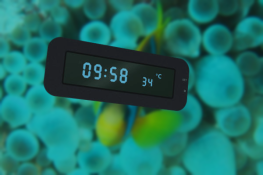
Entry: 9 h 58 min
